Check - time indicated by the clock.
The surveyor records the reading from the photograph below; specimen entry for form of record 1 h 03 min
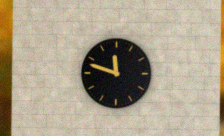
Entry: 11 h 48 min
